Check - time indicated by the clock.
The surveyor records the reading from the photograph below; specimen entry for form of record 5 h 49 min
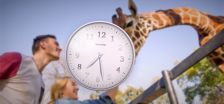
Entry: 7 h 28 min
